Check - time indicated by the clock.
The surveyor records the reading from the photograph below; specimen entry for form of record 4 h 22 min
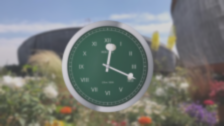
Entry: 12 h 19 min
